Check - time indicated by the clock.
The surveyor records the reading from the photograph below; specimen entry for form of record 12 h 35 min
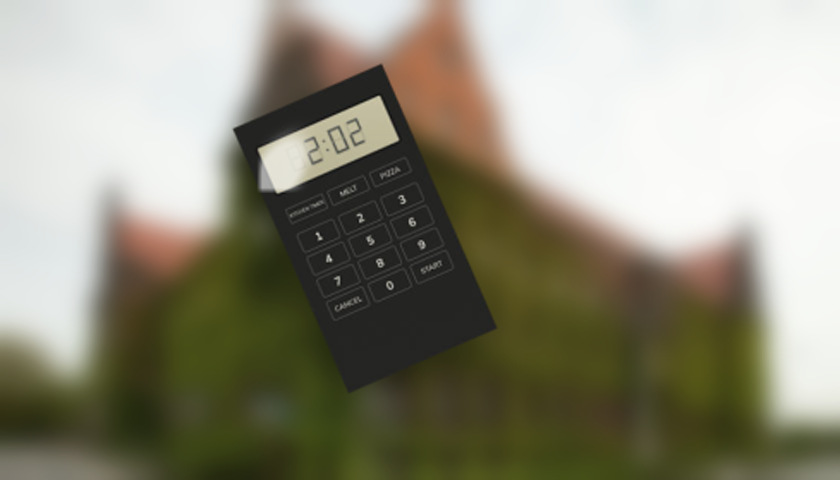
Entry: 2 h 02 min
